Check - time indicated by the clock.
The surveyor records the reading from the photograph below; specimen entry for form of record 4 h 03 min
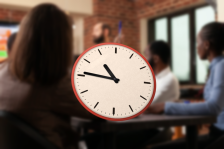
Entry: 10 h 46 min
